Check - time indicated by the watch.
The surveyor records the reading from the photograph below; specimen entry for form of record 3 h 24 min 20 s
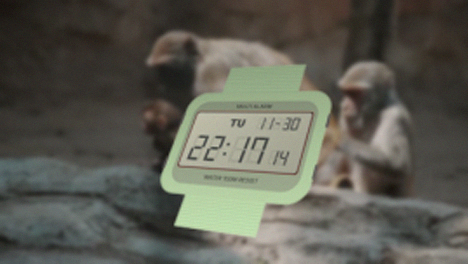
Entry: 22 h 17 min 14 s
